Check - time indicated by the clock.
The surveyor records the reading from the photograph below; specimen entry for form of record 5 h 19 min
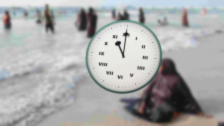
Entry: 11 h 00 min
